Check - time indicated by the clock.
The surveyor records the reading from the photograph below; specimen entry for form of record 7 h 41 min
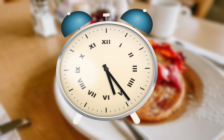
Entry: 5 h 24 min
